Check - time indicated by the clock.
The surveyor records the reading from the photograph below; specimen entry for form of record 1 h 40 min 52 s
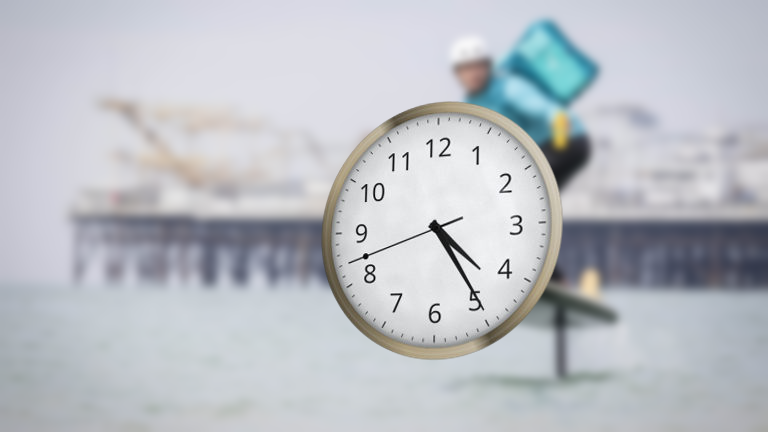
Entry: 4 h 24 min 42 s
